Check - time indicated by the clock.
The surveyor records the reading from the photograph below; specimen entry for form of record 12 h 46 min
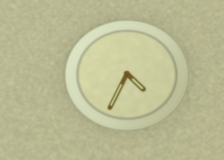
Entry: 4 h 34 min
